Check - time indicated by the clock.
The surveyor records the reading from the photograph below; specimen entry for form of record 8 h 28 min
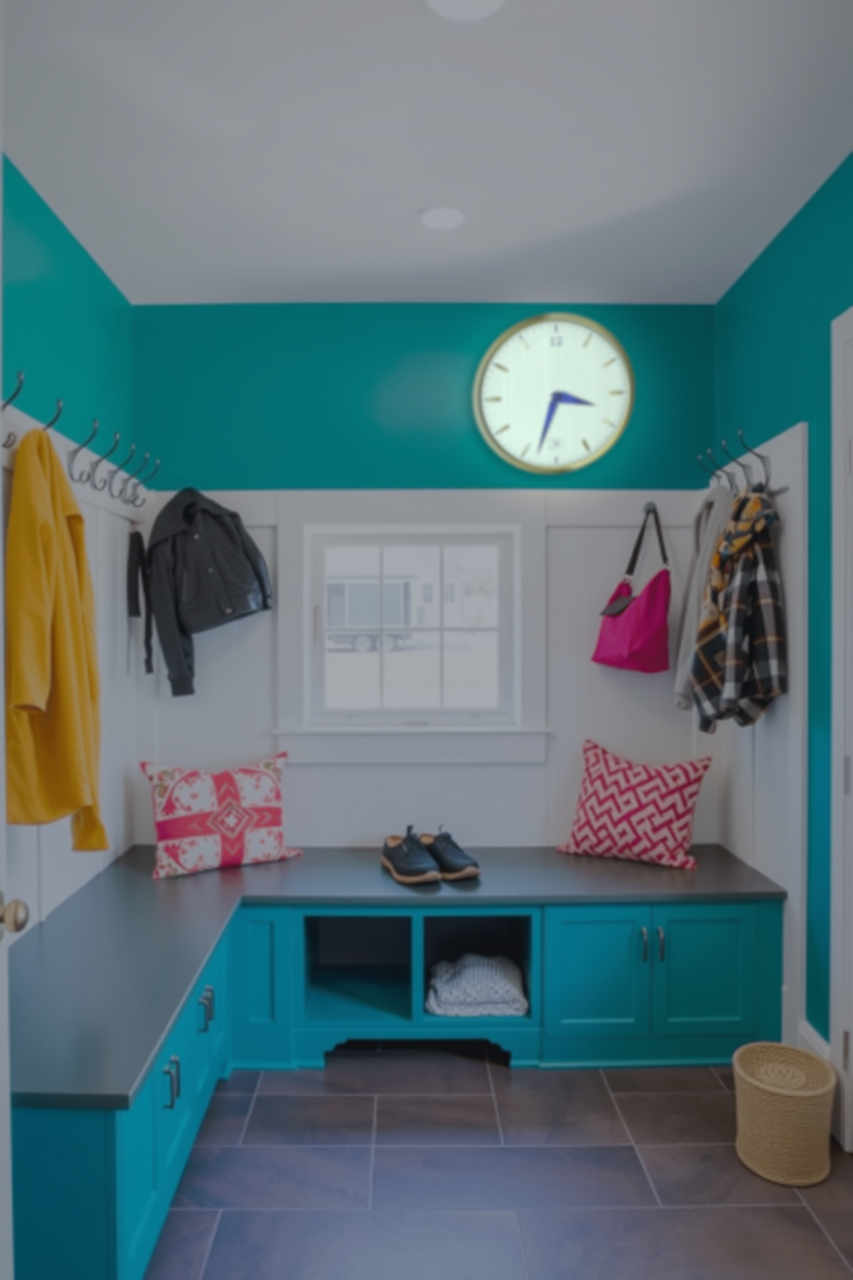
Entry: 3 h 33 min
